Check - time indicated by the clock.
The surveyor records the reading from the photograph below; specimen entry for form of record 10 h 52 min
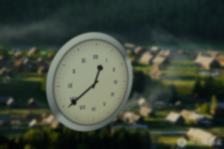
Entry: 12 h 39 min
